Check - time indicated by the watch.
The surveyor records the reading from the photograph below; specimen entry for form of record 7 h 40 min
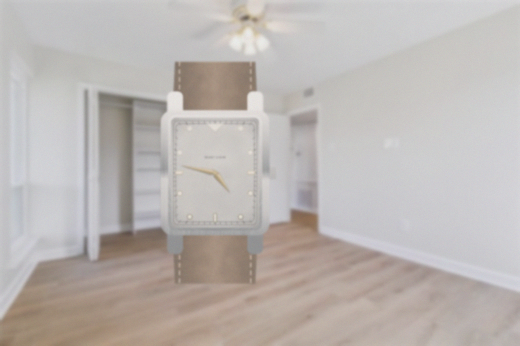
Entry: 4 h 47 min
